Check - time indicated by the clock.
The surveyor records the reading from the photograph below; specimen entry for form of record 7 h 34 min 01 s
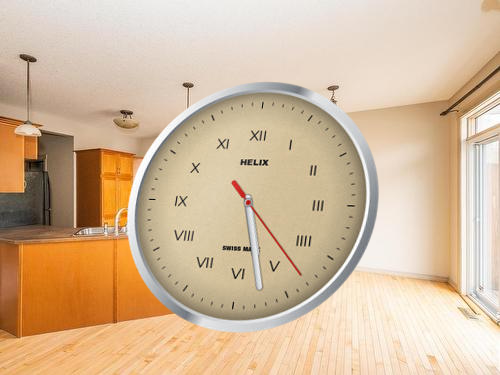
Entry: 5 h 27 min 23 s
